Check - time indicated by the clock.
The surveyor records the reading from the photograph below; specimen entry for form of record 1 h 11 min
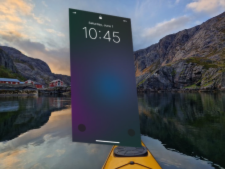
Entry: 10 h 45 min
